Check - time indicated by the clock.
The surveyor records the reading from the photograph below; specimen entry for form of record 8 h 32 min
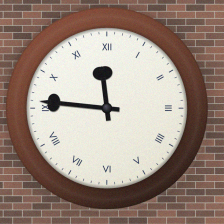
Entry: 11 h 46 min
